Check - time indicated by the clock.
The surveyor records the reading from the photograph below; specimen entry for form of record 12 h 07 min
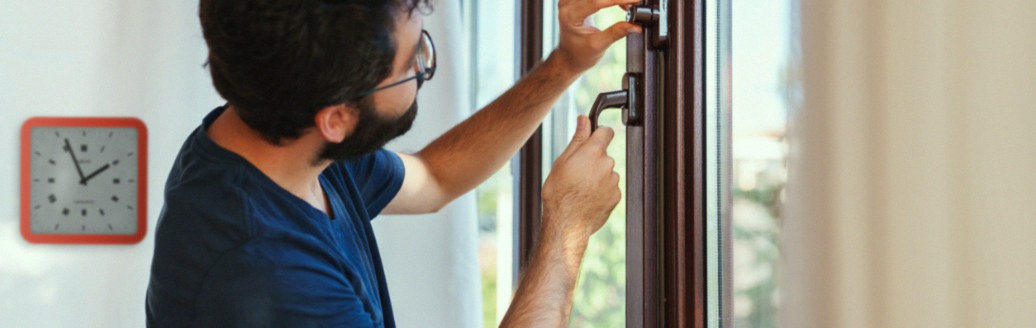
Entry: 1 h 56 min
